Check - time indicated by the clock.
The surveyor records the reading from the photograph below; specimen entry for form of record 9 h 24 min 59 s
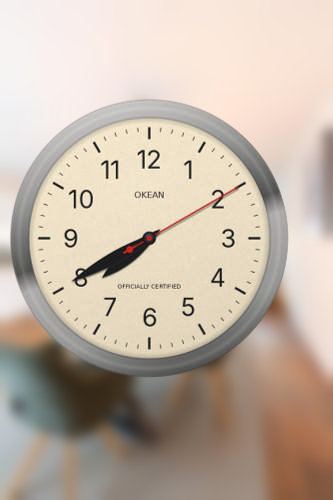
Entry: 7 h 40 min 10 s
